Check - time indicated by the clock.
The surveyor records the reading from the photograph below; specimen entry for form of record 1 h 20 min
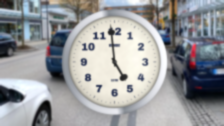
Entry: 4 h 59 min
